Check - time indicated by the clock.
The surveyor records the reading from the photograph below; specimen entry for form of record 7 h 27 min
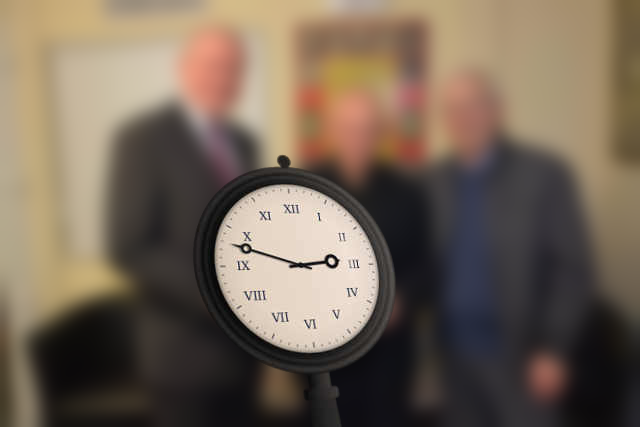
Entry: 2 h 48 min
